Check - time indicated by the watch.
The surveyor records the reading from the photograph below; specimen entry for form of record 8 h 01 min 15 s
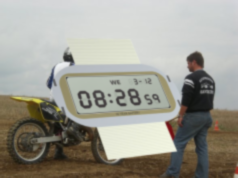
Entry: 8 h 28 min 59 s
